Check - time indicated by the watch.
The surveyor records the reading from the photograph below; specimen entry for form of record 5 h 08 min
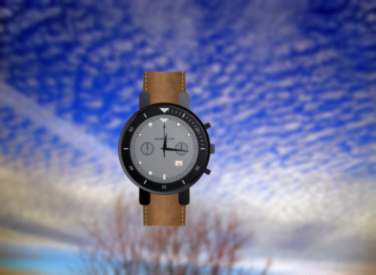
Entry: 12 h 16 min
